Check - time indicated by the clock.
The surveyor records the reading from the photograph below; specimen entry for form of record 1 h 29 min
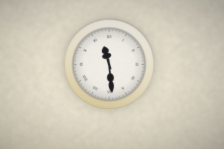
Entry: 11 h 29 min
